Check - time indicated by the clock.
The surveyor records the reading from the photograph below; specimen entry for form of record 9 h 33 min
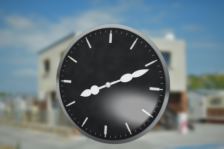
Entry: 8 h 11 min
